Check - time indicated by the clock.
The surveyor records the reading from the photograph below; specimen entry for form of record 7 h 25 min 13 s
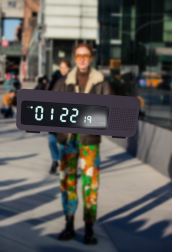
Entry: 1 h 22 min 19 s
